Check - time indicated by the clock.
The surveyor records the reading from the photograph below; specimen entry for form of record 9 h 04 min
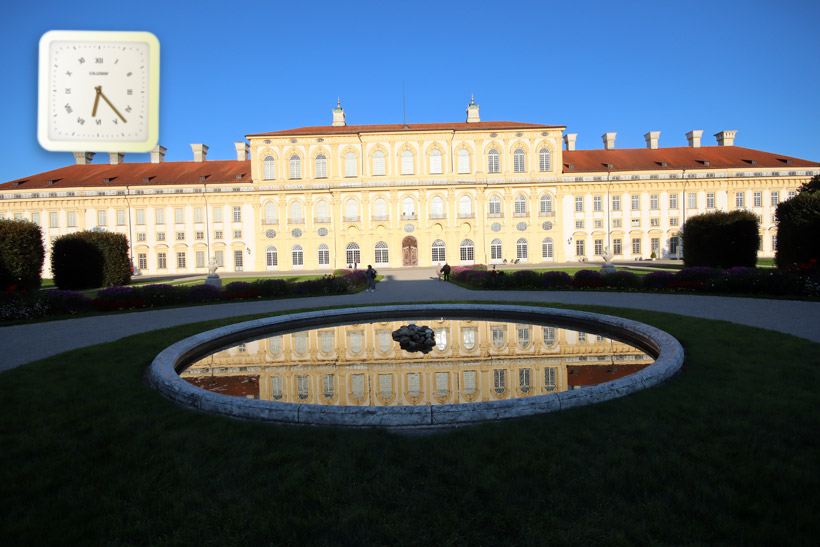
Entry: 6 h 23 min
